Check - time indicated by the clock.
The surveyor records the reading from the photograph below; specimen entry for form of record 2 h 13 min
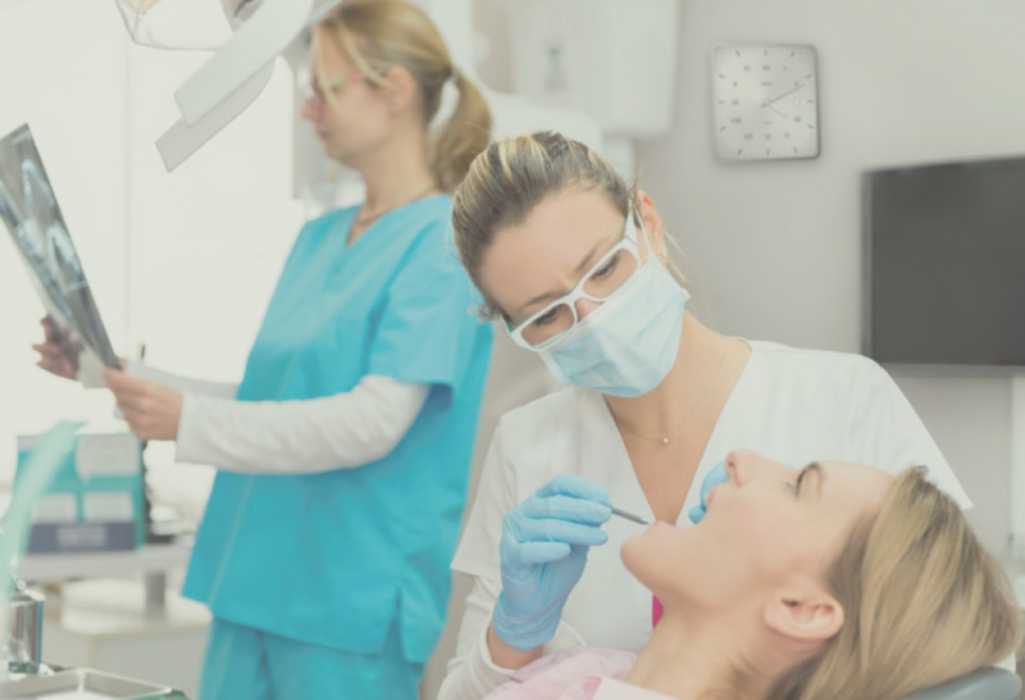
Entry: 4 h 11 min
